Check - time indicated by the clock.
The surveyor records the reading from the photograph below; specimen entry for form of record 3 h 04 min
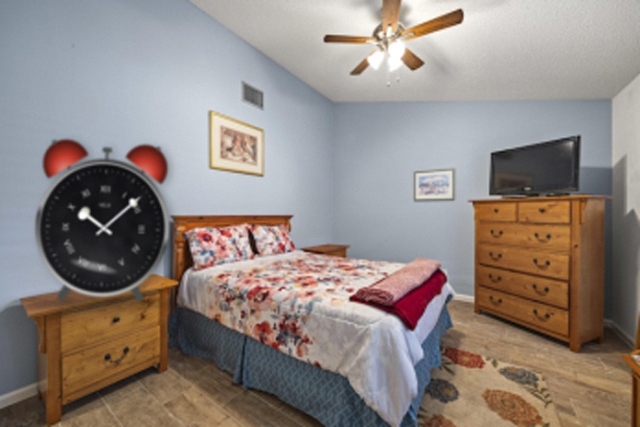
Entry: 10 h 08 min
